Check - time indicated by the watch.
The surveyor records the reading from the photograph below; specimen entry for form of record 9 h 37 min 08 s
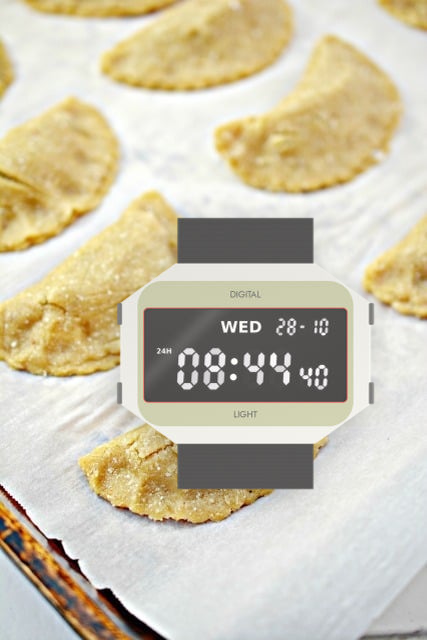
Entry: 8 h 44 min 40 s
